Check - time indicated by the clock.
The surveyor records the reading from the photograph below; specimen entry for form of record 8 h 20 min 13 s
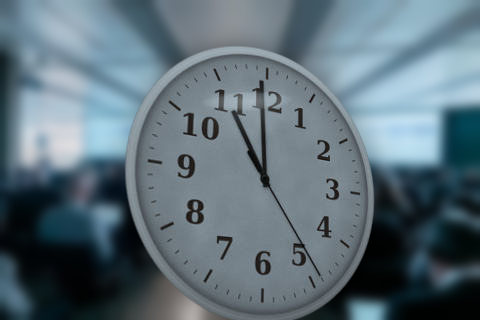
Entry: 10 h 59 min 24 s
